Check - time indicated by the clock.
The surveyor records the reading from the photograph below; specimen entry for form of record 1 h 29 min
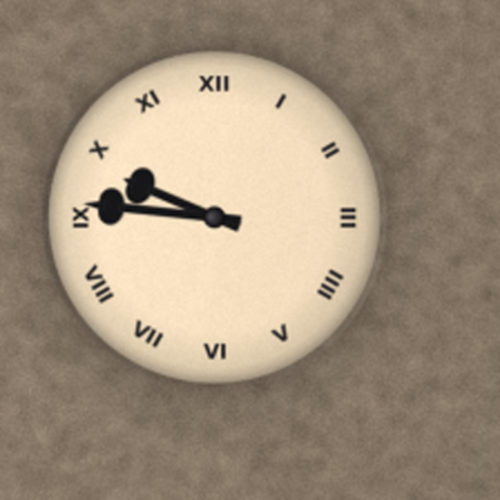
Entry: 9 h 46 min
